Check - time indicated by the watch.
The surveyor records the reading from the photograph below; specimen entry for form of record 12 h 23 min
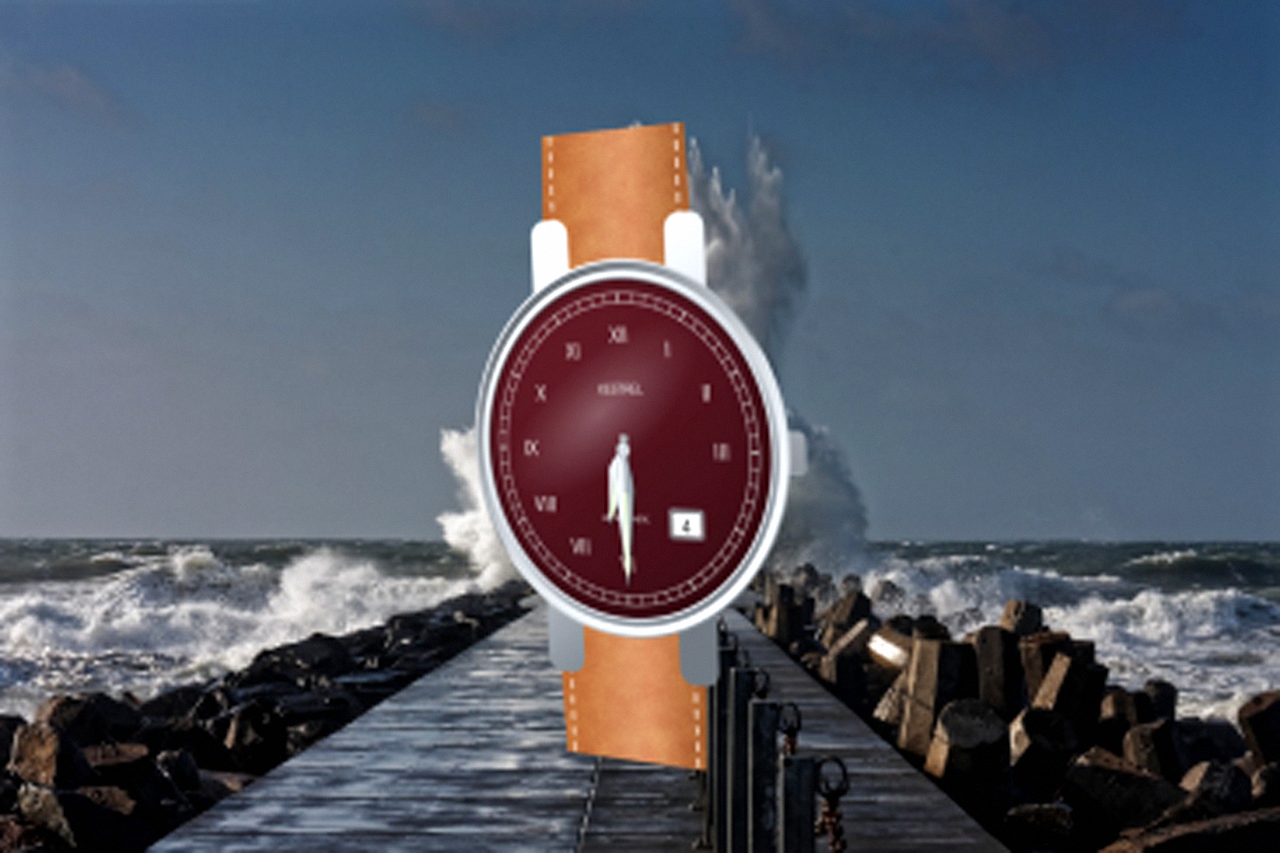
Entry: 6 h 30 min
